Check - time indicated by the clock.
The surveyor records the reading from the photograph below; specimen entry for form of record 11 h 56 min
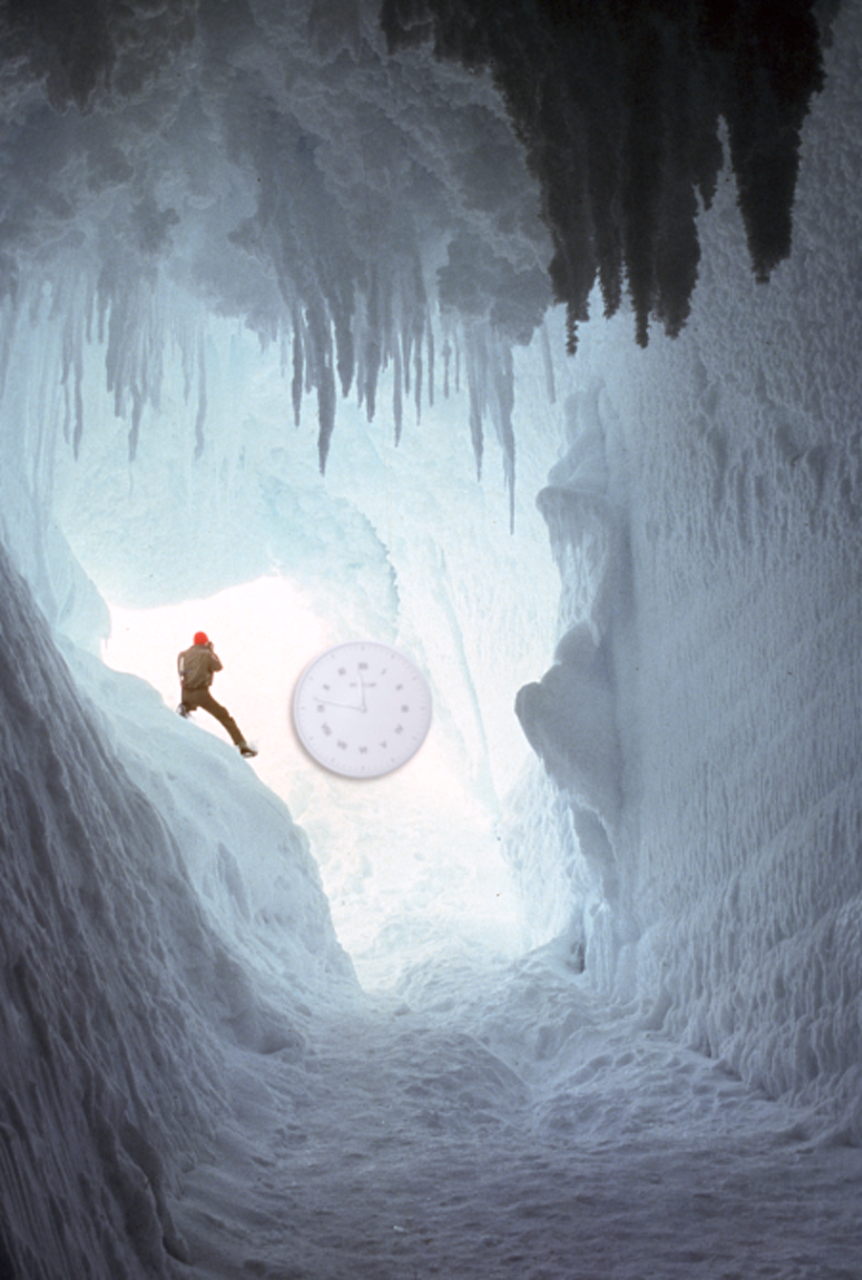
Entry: 11 h 47 min
